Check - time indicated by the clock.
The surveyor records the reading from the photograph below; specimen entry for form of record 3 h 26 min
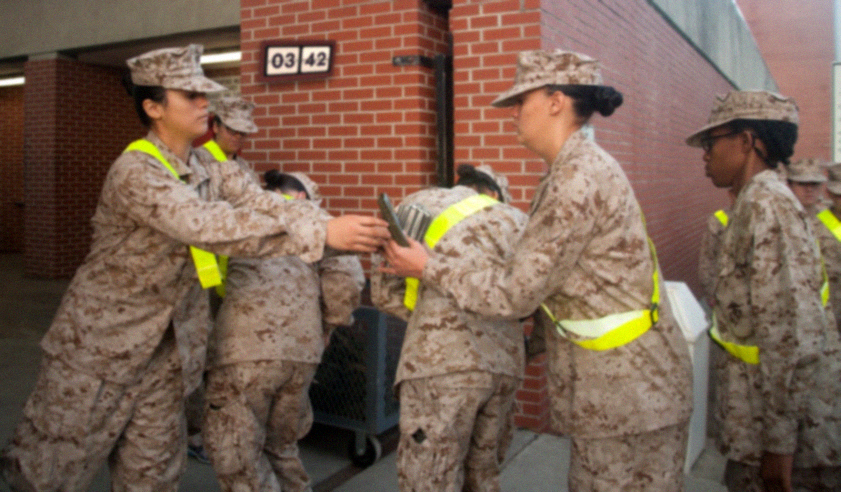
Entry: 3 h 42 min
